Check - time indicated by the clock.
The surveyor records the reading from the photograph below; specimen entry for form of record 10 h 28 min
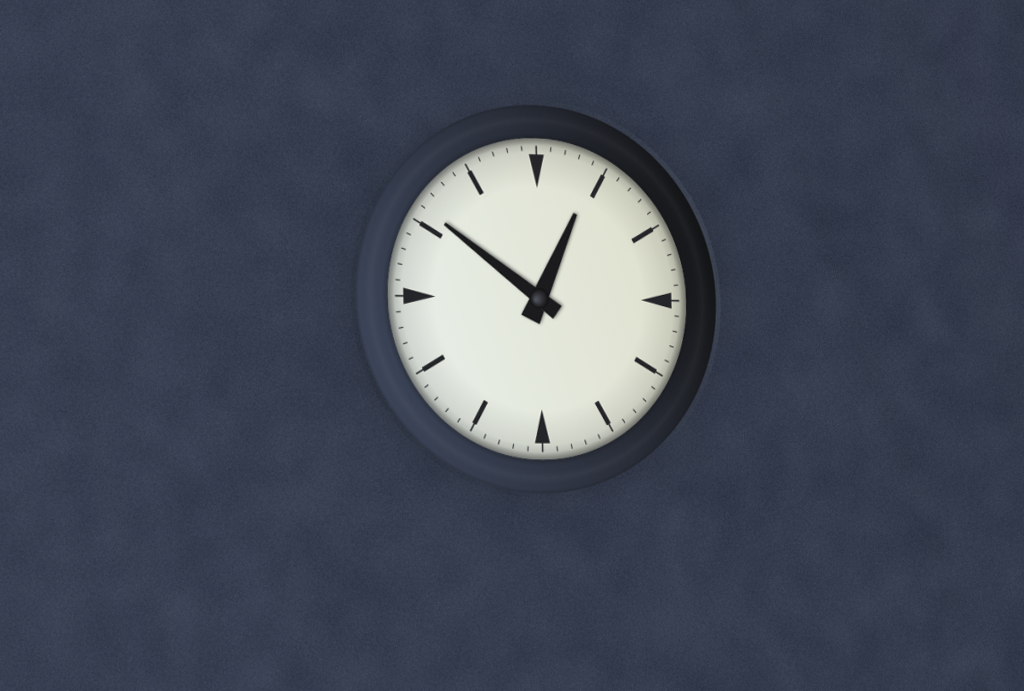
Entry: 12 h 51 min
